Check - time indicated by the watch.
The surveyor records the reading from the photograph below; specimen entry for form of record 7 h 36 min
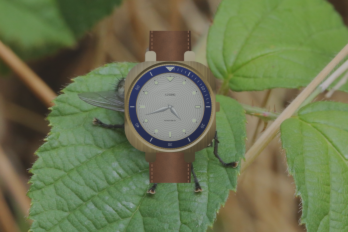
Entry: 4 h 42 min
